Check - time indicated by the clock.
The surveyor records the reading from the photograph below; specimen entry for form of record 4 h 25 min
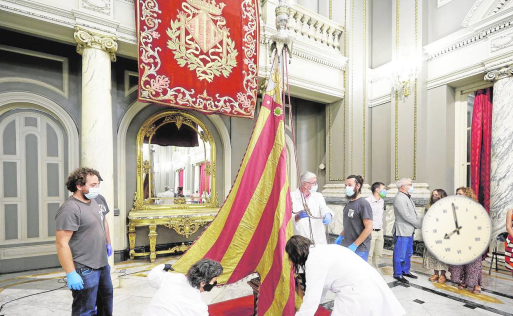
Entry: 7 h 59 min
